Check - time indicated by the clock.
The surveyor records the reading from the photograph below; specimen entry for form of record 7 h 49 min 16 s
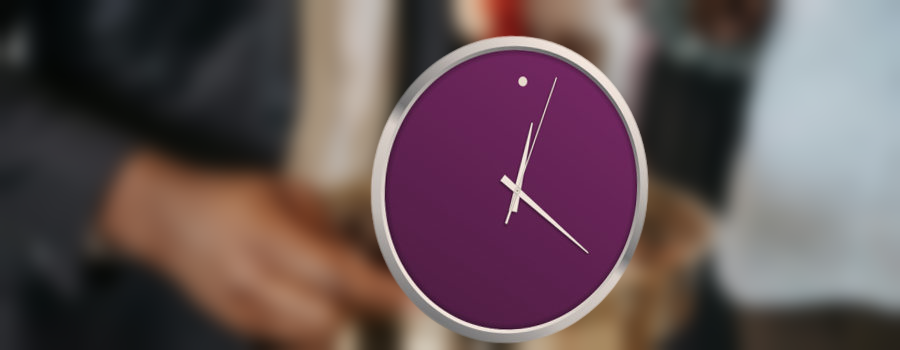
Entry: 12 h 21 min 03 s
